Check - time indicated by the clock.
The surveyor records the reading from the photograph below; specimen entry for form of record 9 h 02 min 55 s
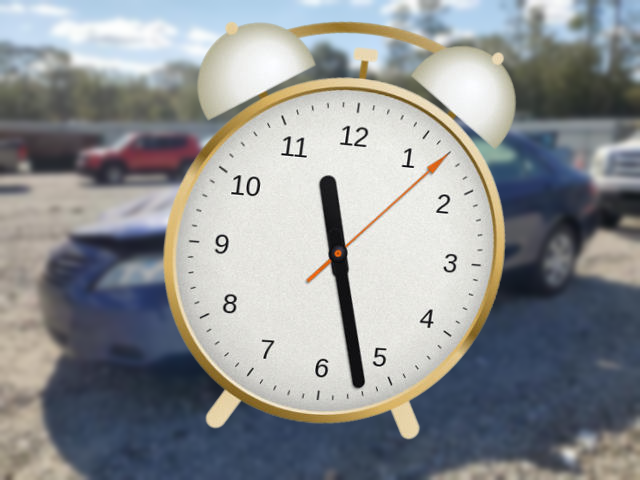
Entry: 11 h 27 min 07 s
